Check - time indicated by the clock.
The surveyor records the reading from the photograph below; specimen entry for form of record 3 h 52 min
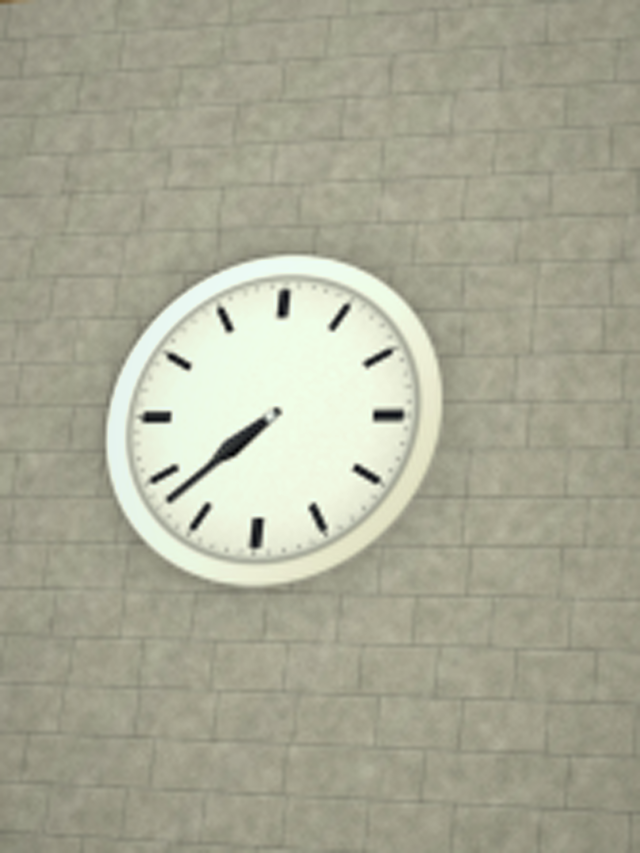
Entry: 7 h 38 min
